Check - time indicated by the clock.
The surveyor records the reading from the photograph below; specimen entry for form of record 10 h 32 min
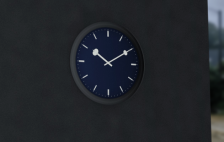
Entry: 10 h 10 min
